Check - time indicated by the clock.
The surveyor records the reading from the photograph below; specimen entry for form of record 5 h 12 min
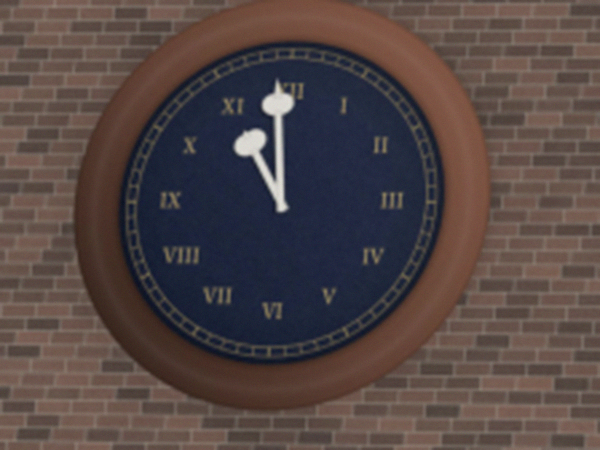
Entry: 10 h 59 min
